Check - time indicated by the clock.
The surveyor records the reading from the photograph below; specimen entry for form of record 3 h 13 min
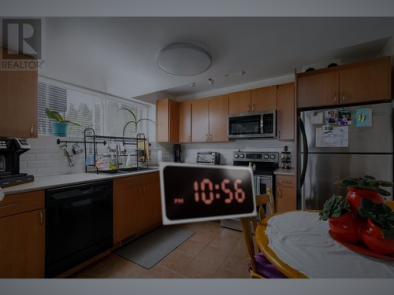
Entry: 10 h 56 min
